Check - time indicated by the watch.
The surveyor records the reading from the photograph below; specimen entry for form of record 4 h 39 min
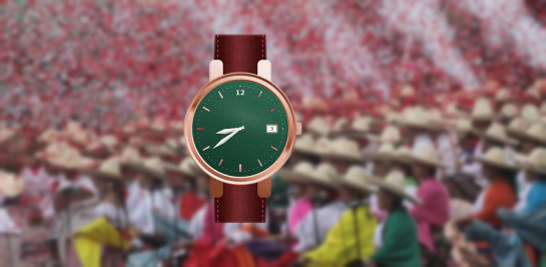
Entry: 8 h 39 min
